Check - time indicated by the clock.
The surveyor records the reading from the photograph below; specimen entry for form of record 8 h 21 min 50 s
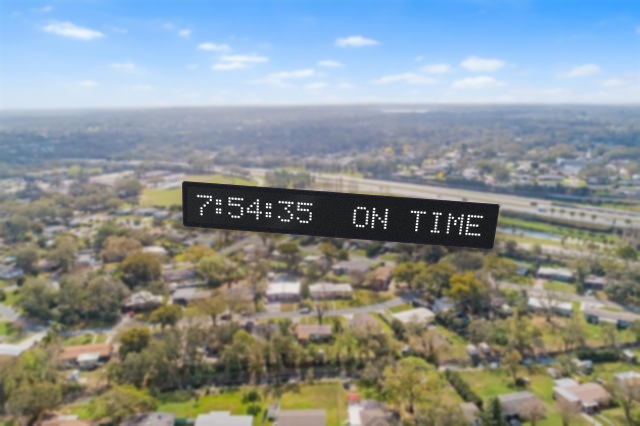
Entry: 7 h 54 min 35 s
